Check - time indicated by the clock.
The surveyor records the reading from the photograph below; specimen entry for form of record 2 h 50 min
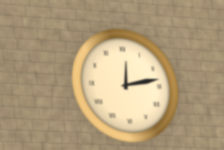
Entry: 12 h 13 min
